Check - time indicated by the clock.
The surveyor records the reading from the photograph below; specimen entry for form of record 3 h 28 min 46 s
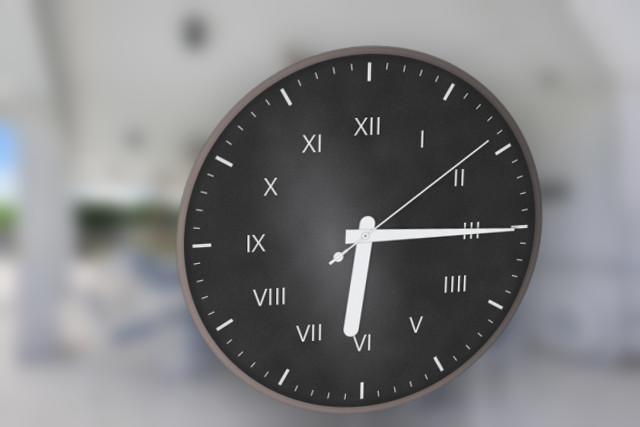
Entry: 6 h 15 min 09 s
